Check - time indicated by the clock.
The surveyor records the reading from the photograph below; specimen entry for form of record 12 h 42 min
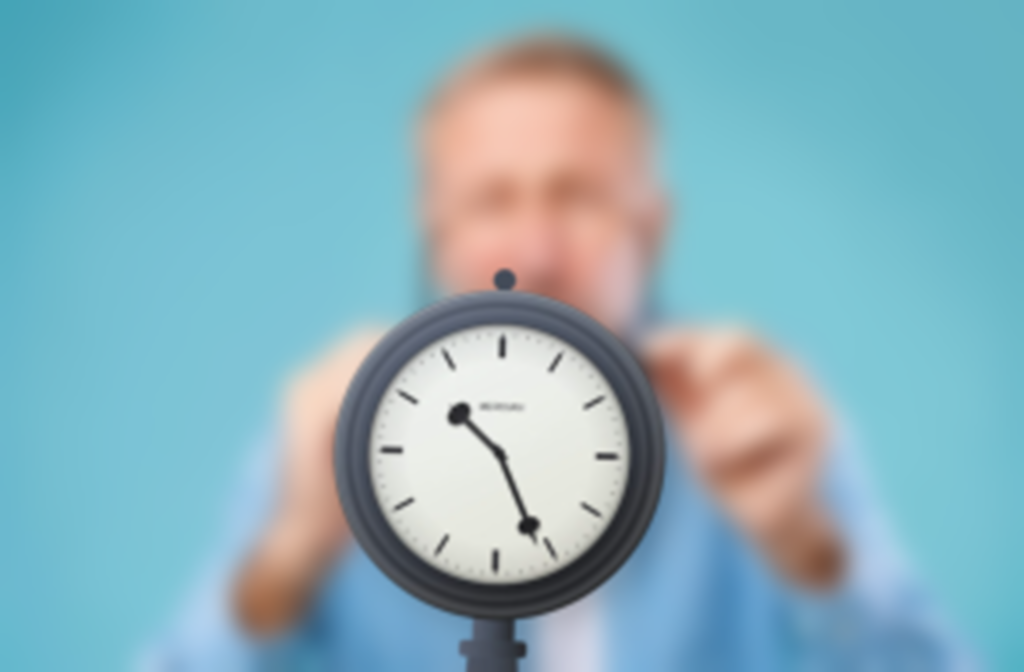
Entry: 10 h 26 min
